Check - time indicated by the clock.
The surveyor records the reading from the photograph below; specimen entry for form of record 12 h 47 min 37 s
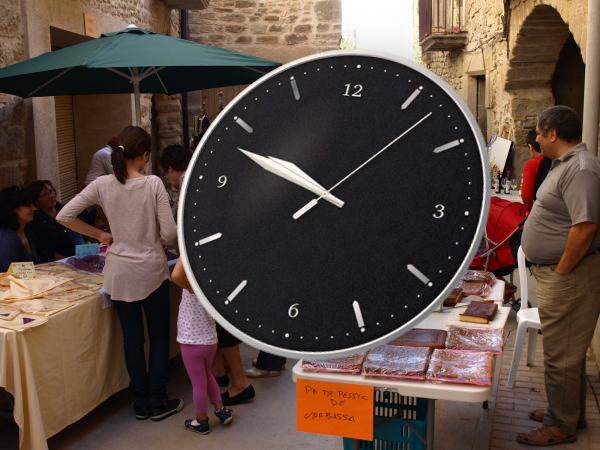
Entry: 9 h 48 min 07 s
